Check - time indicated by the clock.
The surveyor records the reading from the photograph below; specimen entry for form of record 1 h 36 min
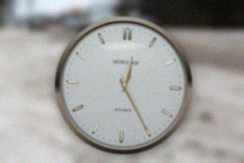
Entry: 12 h 25 min
